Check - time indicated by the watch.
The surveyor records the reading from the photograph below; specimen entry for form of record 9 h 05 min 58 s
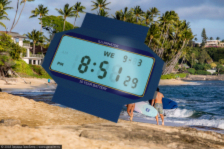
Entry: 8 h 51 min 29 s
